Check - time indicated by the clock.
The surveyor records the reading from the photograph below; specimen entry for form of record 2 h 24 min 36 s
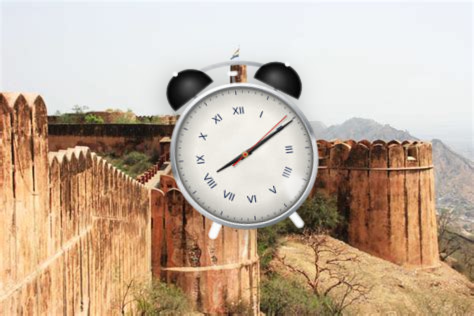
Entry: 8 h 10 min 09 s
